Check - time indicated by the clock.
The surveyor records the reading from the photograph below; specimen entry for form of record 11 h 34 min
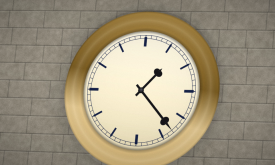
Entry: 1 h 23 min
